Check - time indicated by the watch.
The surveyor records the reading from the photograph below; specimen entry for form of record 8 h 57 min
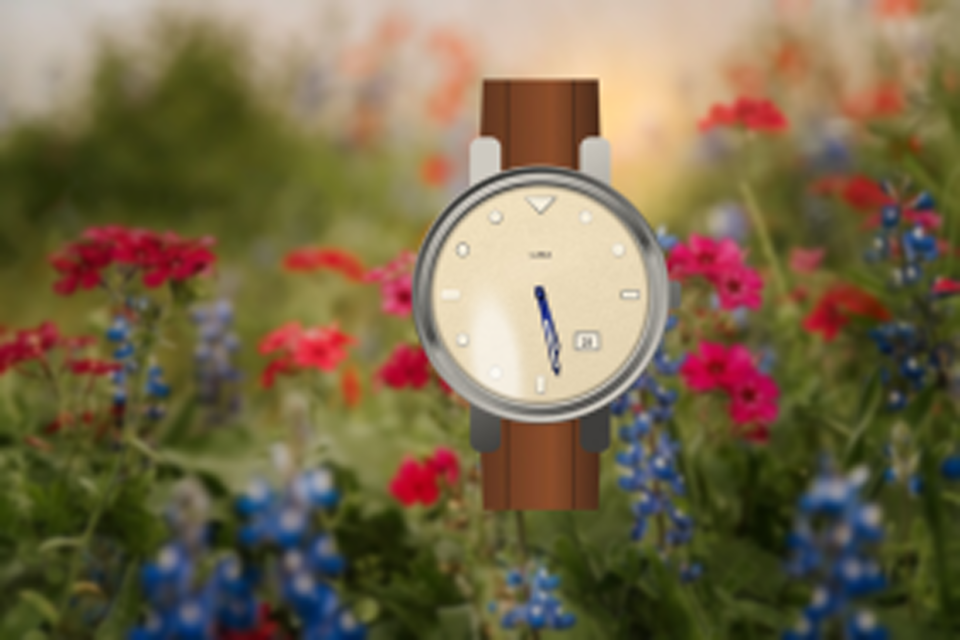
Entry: 5 h 28 min
